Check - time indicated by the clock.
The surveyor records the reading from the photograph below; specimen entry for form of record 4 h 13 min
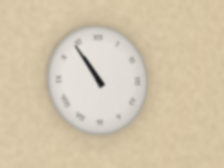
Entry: 10 h 54 min
